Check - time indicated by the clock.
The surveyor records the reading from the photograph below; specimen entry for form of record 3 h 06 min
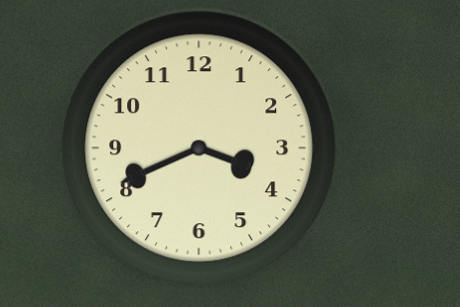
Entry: 3 h 41 min
